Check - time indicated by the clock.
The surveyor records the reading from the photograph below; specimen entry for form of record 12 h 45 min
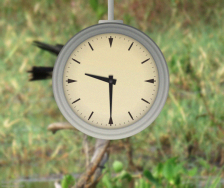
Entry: 9 h 30 min
